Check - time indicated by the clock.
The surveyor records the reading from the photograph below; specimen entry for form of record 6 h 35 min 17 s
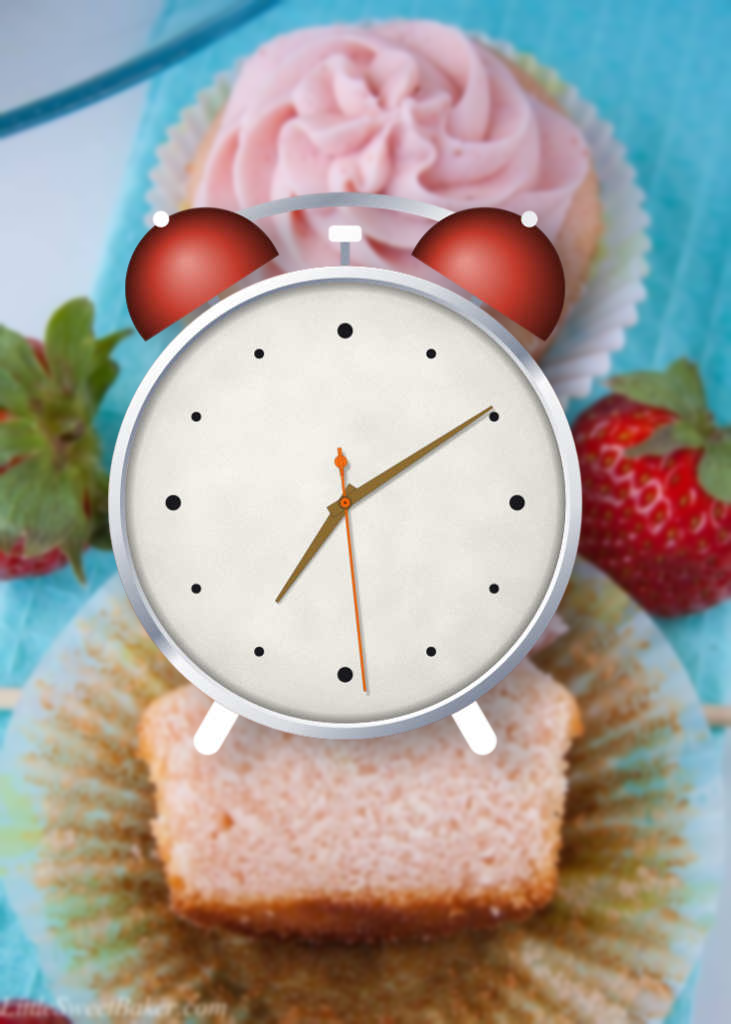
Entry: 7 h 09 min 29 s
